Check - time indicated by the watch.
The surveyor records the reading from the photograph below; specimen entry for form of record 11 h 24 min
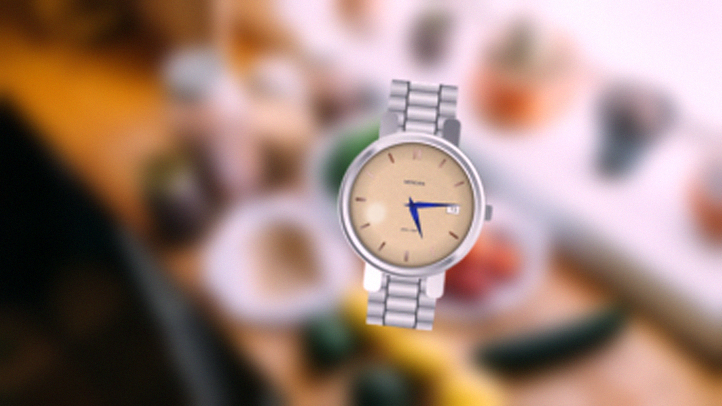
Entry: 5 h 14 min
